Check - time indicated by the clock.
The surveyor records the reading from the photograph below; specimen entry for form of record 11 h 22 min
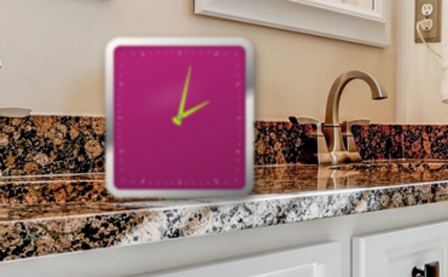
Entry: 2 h 02 min
